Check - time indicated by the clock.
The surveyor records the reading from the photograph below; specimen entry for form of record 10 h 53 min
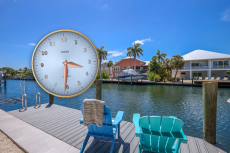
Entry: 3 h 31 min
